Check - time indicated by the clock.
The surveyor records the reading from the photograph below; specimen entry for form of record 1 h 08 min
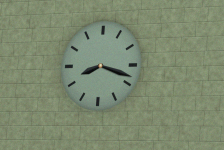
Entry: 8 h 18 min
